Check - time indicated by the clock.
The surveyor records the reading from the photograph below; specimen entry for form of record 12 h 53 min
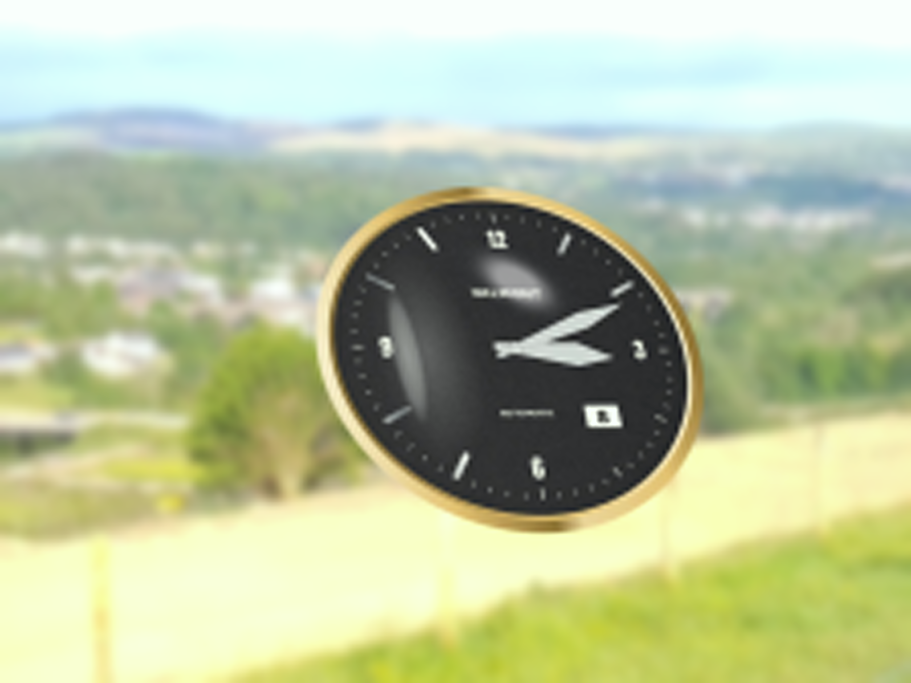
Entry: 3 h 11 min
